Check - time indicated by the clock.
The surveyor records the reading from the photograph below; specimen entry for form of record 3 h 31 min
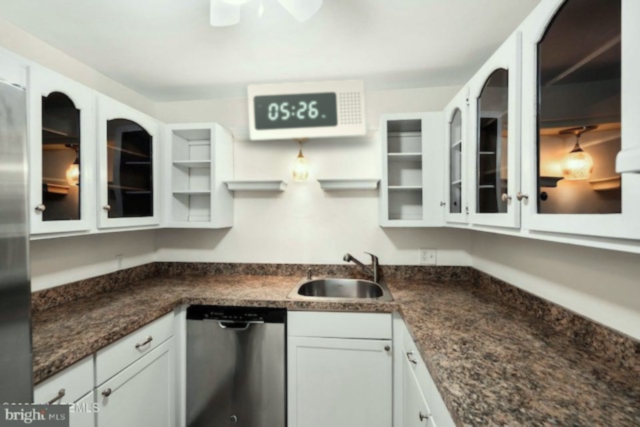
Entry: 5 h 26 min
